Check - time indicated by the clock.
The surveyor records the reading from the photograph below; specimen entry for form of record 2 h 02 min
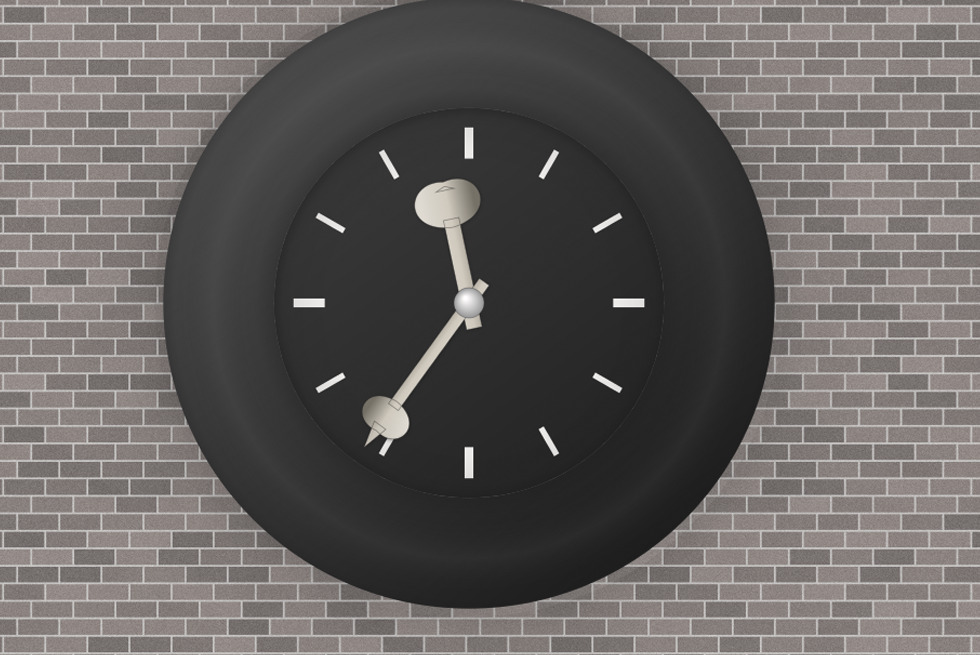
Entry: 11 h 36 min
